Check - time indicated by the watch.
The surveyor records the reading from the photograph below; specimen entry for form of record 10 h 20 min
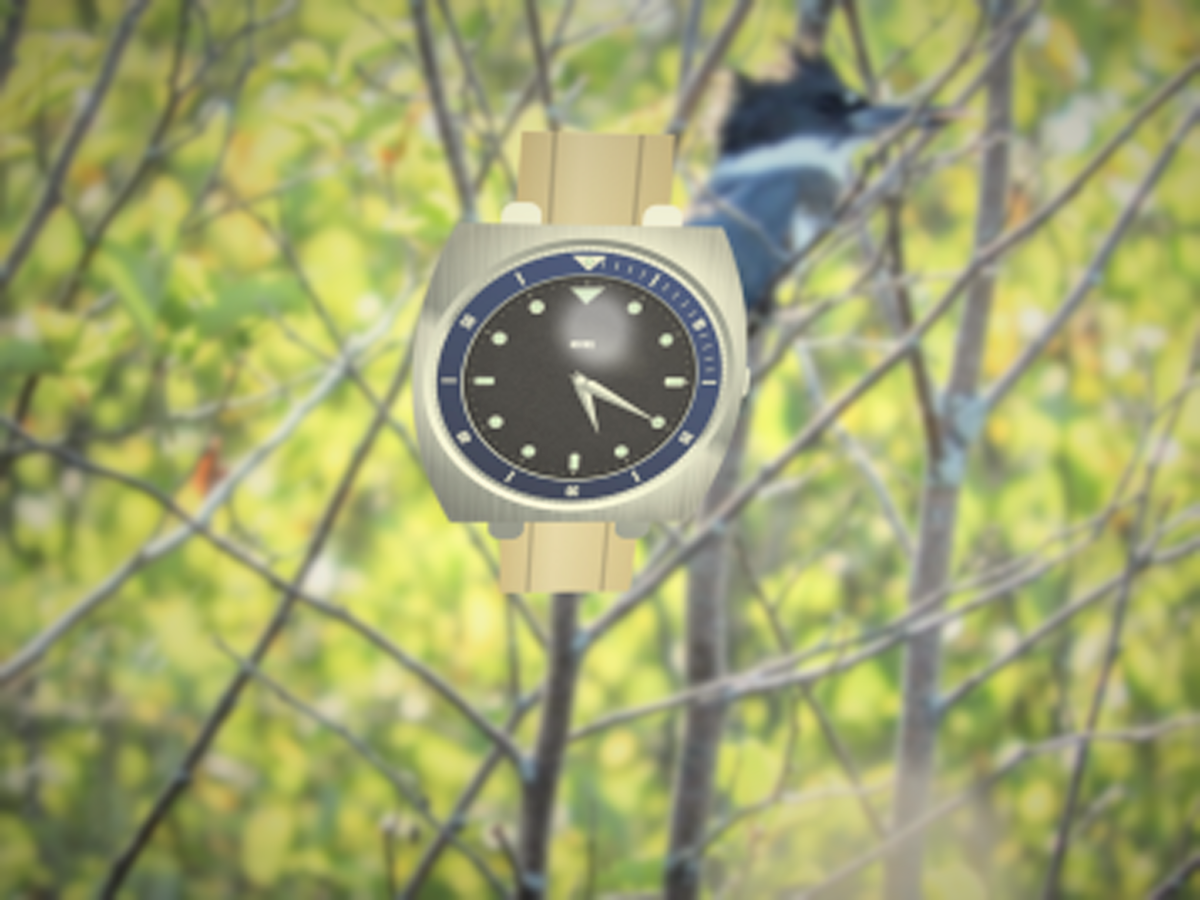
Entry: 5 h 20 min
